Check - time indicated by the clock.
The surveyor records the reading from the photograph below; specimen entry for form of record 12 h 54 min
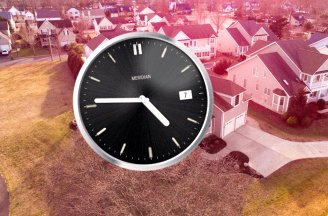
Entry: 4 h 46 min
